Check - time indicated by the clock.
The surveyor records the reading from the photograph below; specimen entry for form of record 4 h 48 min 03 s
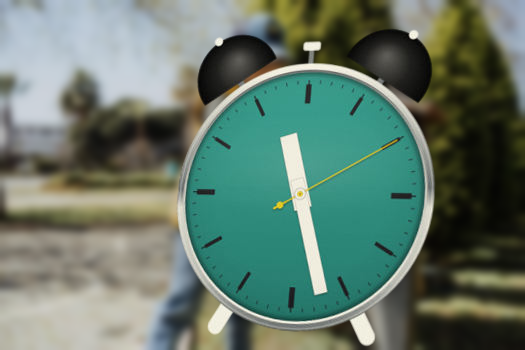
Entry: 11 h 27 min 10 s
